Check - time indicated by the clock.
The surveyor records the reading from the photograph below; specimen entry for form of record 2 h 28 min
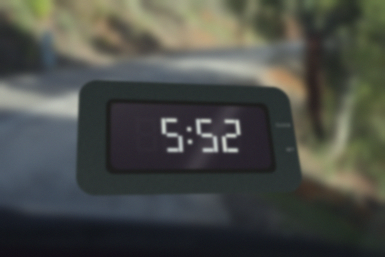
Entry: 5 h 52 min
